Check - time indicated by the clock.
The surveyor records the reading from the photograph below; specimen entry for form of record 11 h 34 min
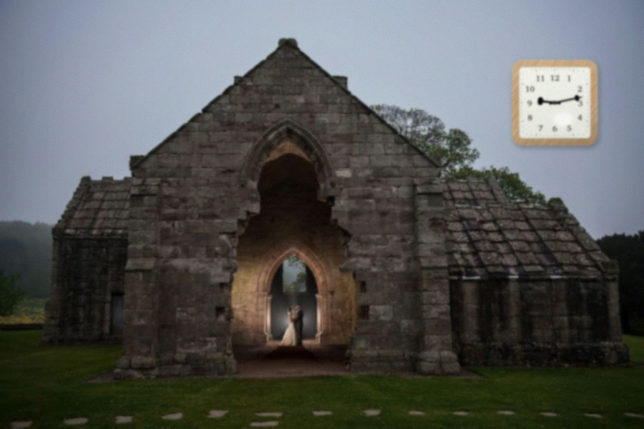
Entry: 9 h 13 min
